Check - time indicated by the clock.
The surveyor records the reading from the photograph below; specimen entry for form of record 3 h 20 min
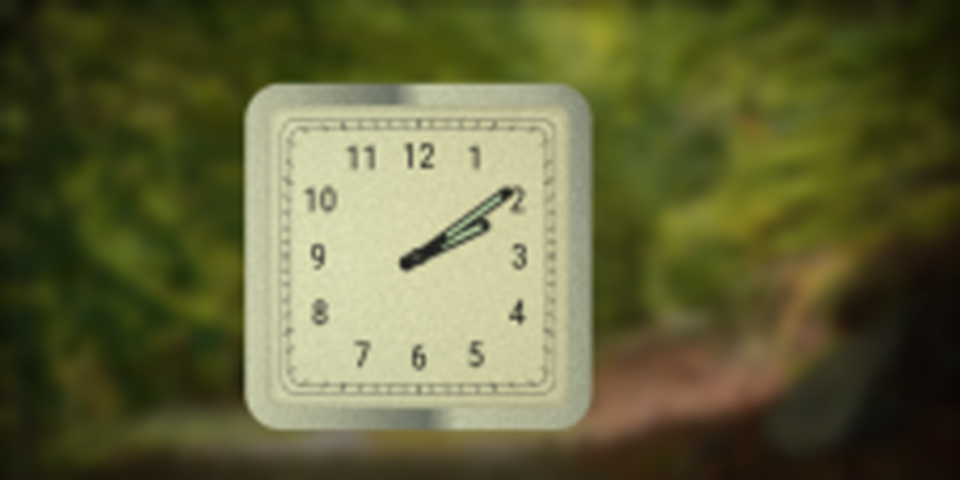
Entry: 2 h 09 min
